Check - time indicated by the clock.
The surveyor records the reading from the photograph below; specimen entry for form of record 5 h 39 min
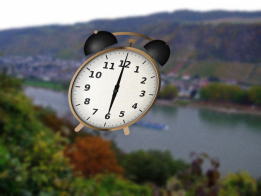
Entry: 6 h 00 min
